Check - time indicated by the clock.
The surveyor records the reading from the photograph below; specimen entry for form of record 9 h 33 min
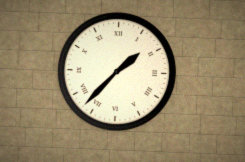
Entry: 1 h 37 min
